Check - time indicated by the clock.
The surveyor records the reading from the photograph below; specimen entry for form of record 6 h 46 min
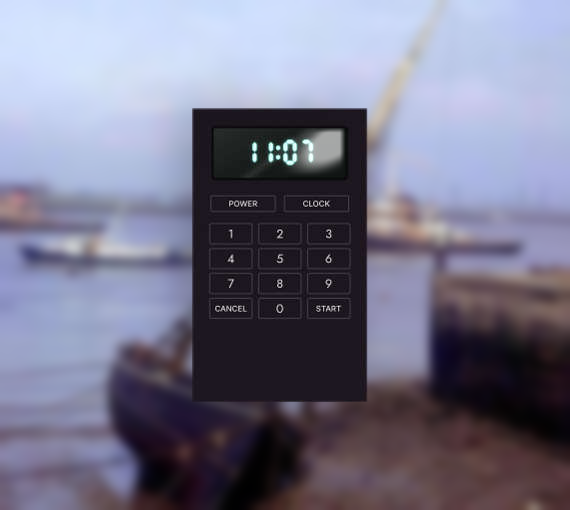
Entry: 11 h 07 min
